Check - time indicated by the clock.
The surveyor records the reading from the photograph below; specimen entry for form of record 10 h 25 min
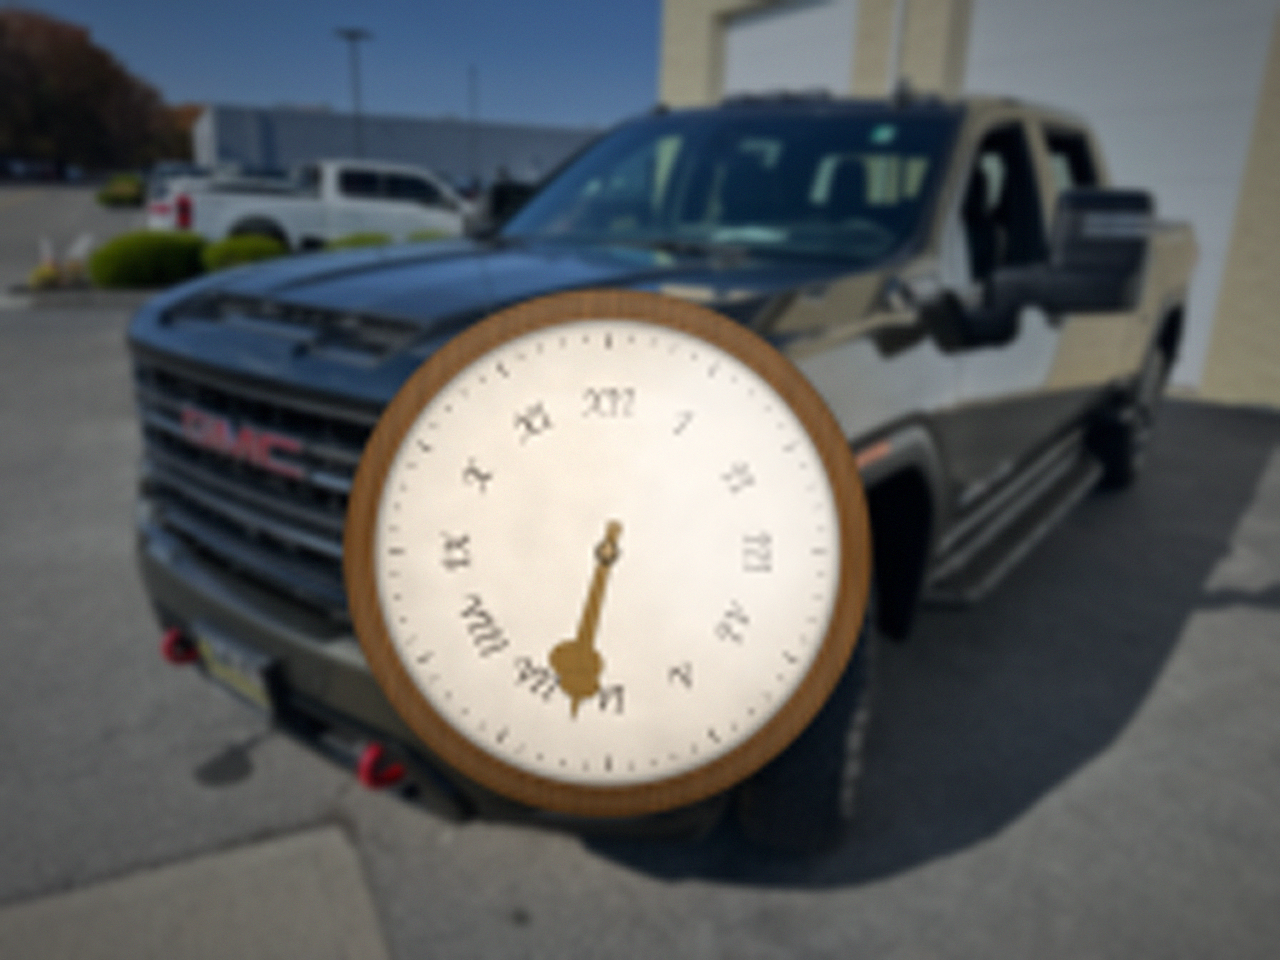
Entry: 6 h 32 min
